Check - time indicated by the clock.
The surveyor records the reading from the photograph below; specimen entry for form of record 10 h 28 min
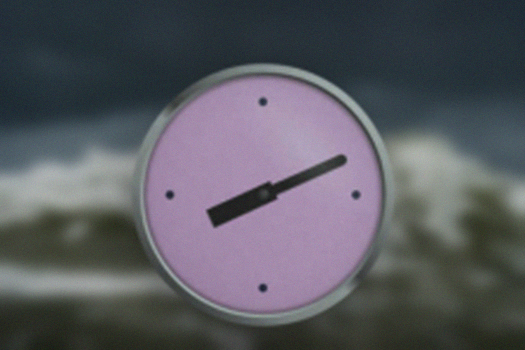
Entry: 8 h 11 min
